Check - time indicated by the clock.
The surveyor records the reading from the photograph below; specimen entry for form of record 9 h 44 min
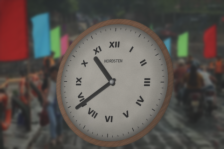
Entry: 10 h 39 min
